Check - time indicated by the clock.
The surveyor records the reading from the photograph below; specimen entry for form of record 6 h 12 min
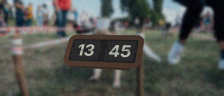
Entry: 13 h 45 min
